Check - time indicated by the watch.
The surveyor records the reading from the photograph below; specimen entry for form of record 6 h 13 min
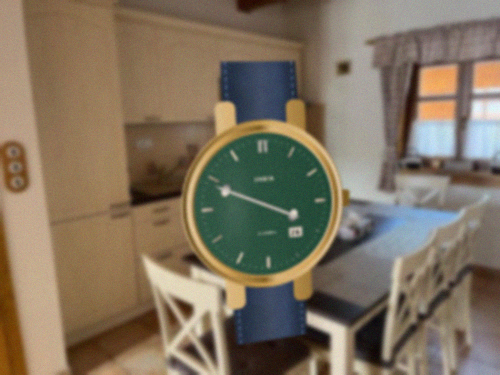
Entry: 3 h 49 min
